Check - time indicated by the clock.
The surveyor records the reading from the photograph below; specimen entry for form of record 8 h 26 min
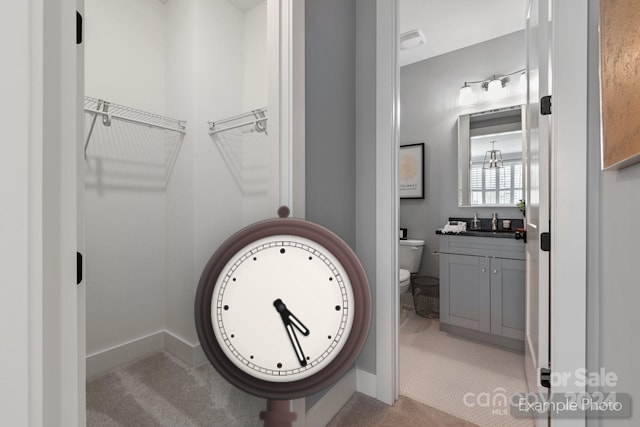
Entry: 4 h 26 min
